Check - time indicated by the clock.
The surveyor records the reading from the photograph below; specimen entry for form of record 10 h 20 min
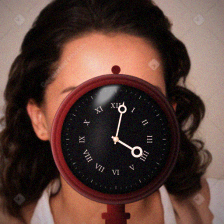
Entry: 4 h 02 min
